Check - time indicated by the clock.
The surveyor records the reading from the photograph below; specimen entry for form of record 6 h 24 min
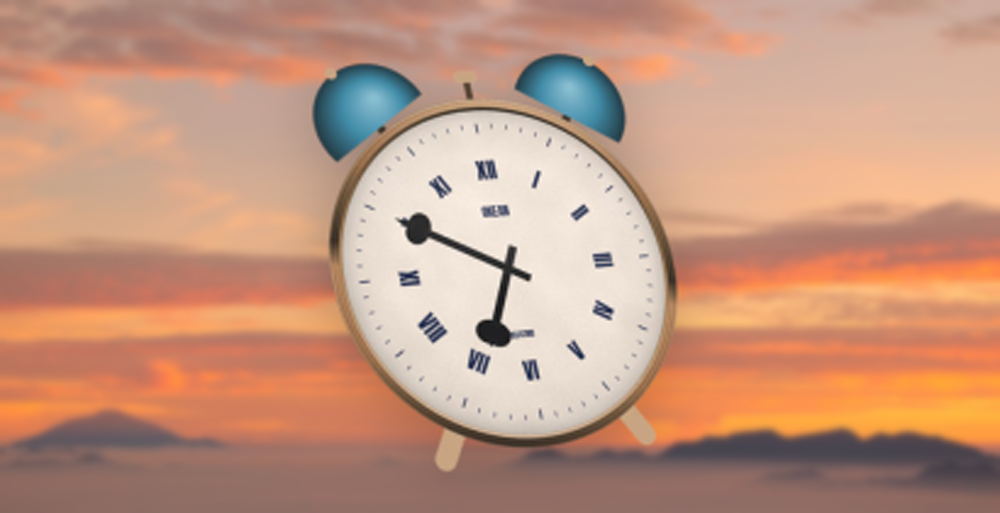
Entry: 6 h 50 min
